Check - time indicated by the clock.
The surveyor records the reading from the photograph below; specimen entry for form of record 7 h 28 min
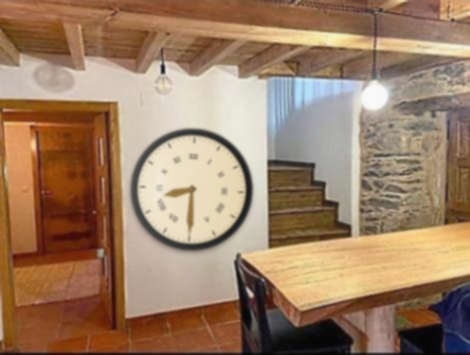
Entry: 8 h 30 min
